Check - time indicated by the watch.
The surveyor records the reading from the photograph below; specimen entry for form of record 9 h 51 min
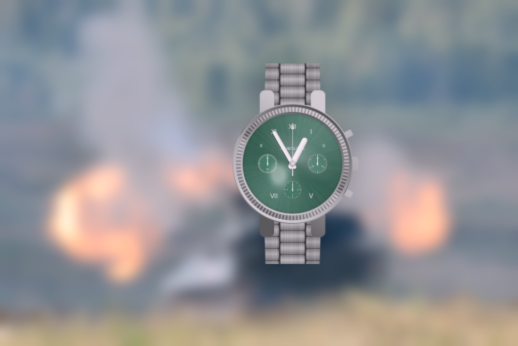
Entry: 12 h 55 min
